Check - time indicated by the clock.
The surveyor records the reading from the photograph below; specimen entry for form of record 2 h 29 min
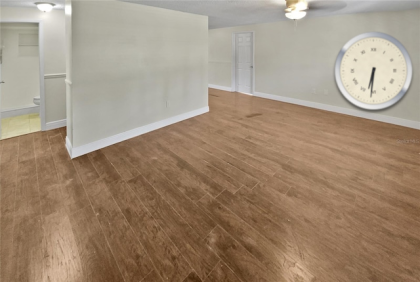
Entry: 6 h 31 min
